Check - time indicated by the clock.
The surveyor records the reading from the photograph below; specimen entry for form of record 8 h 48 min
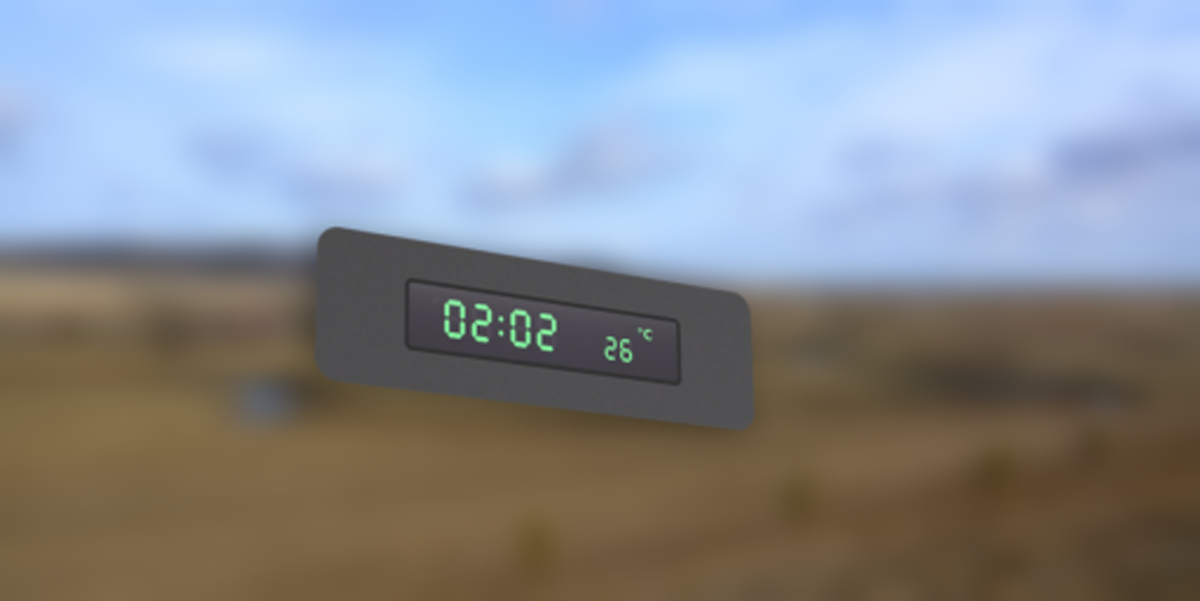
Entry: 2 h 02 min
